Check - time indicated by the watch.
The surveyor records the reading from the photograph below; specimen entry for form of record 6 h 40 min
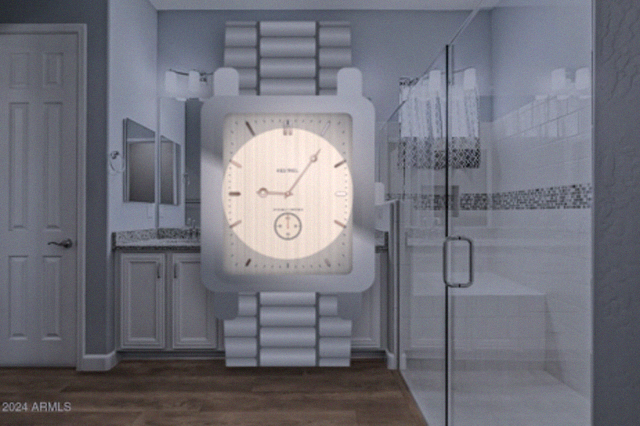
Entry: 9 h 06 min
